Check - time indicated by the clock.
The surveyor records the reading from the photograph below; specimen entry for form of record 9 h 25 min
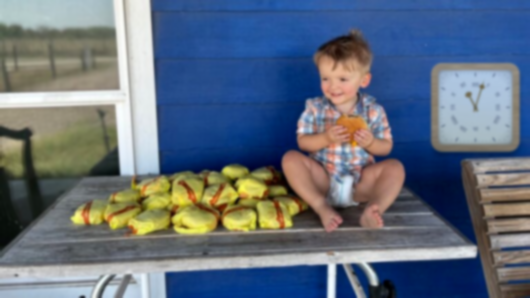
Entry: 11 h 03 min
